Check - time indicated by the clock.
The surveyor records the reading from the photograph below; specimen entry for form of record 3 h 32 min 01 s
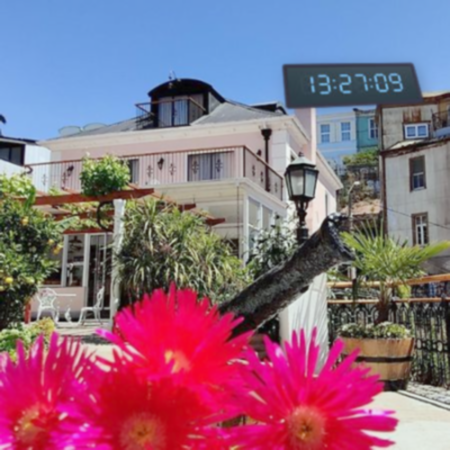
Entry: 13 h 27 min 09 s
